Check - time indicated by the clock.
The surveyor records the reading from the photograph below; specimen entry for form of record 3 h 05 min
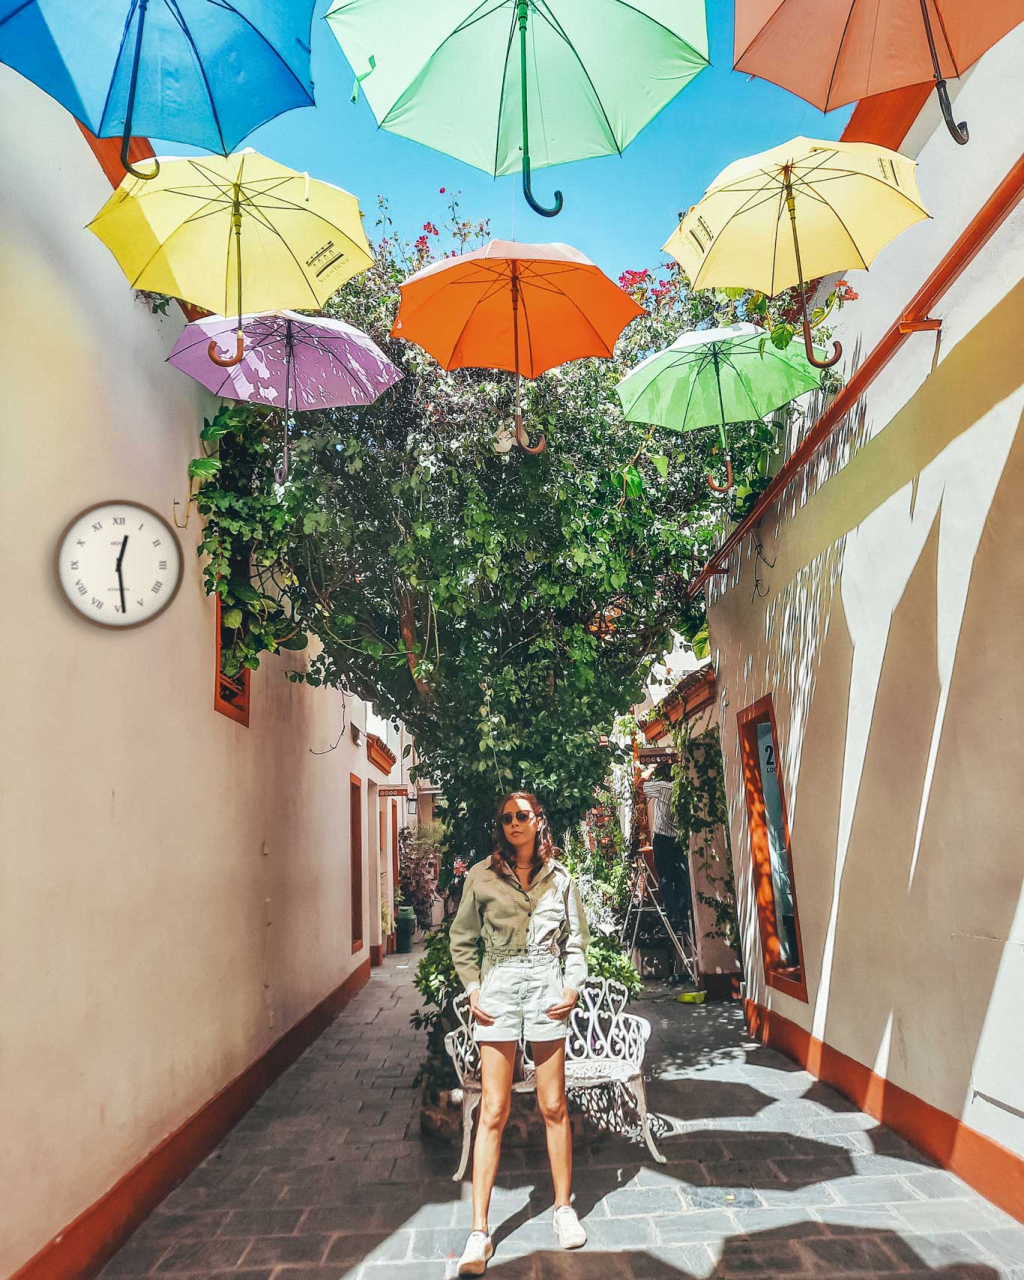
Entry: 12 h 29 min
